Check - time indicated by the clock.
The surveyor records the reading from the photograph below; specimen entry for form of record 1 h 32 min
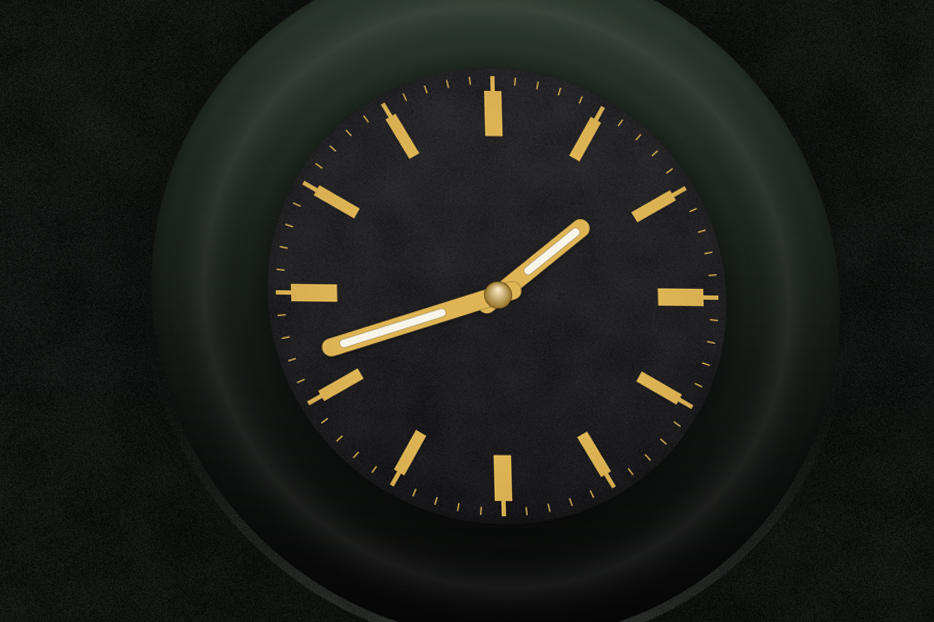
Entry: 1 h 42 min
